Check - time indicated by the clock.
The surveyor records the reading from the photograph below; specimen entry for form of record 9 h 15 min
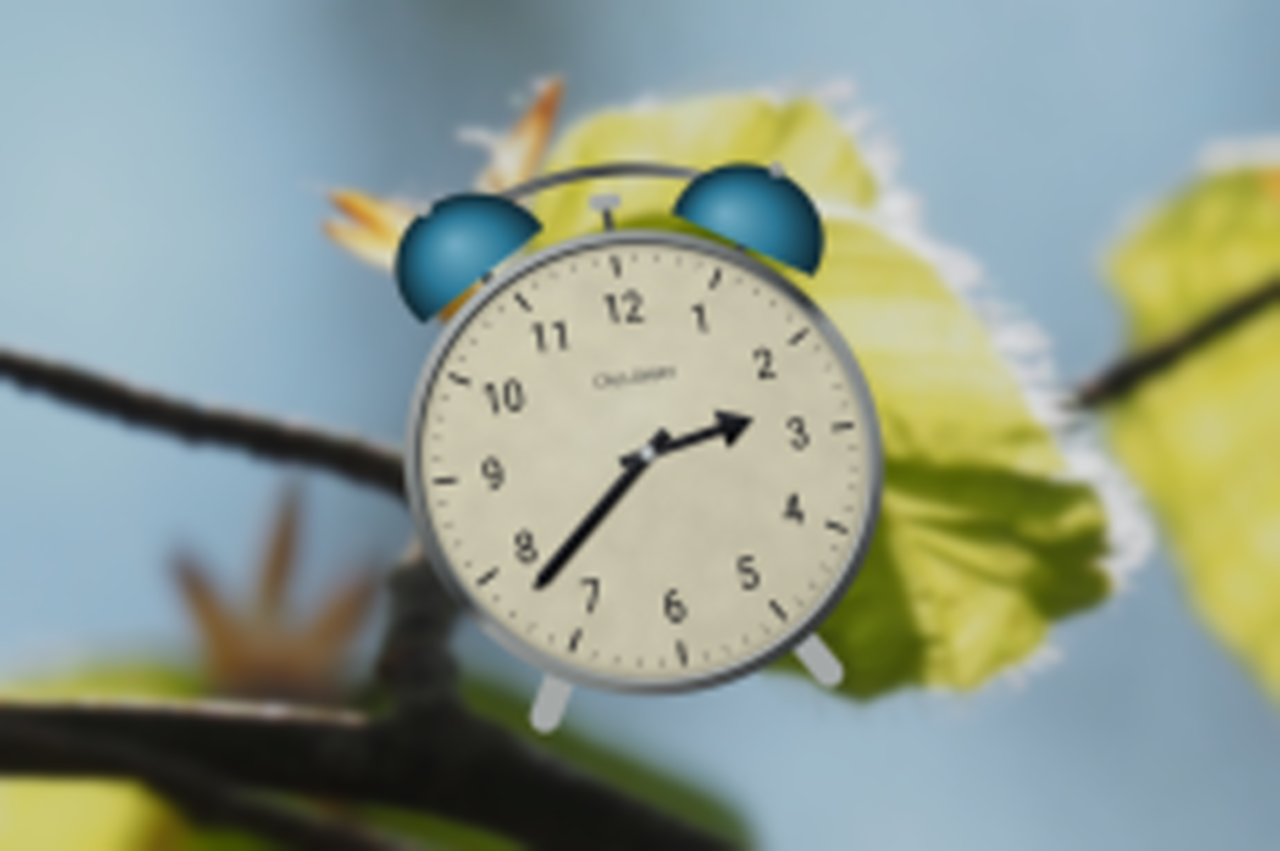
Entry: 2 h 38 min
